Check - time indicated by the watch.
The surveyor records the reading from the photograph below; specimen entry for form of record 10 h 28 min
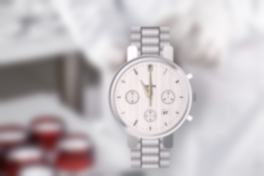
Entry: 11 h 00 min
